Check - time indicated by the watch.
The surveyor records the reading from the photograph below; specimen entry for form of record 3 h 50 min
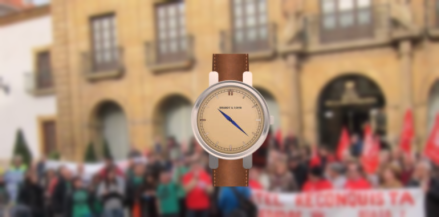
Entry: 10 h 22 min
